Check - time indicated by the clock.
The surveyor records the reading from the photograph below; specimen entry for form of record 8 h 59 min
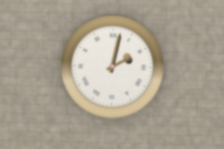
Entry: 2 h 02 min
